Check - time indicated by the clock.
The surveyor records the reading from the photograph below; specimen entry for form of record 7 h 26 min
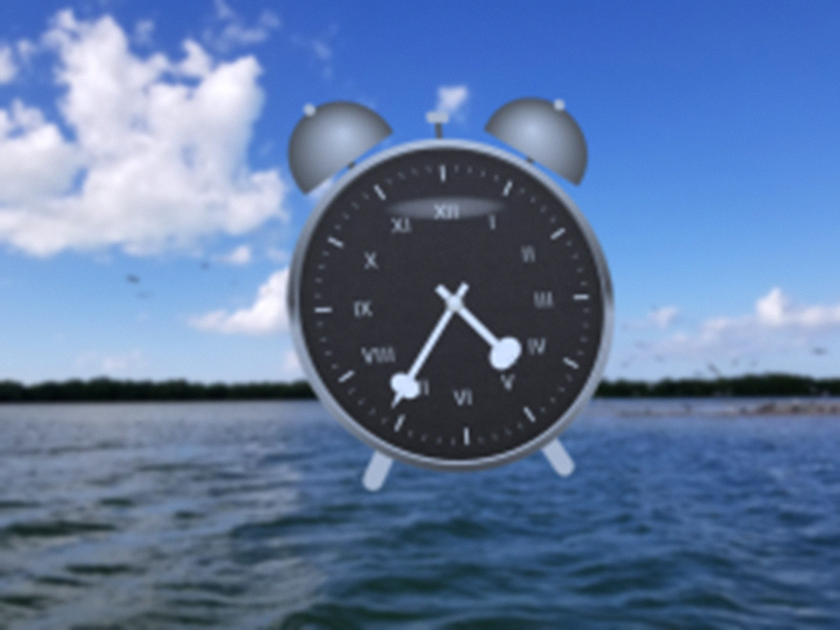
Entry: 4 h 36 min
